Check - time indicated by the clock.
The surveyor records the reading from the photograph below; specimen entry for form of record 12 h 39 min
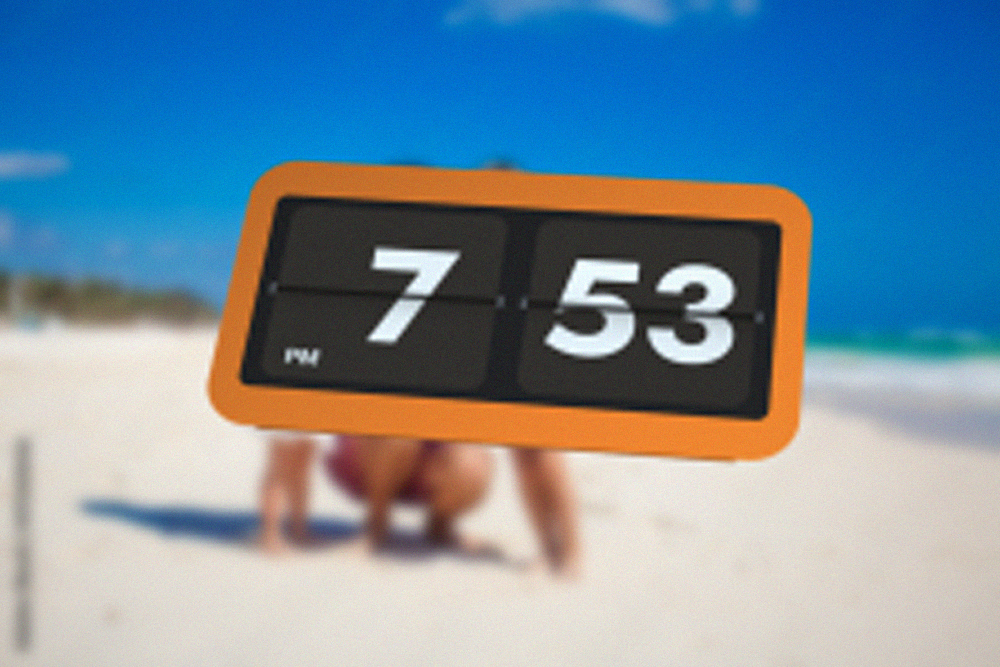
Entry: 7 h 53 min
